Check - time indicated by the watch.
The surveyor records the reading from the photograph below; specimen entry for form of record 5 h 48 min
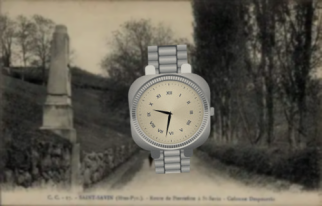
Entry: 9 h 32 min
